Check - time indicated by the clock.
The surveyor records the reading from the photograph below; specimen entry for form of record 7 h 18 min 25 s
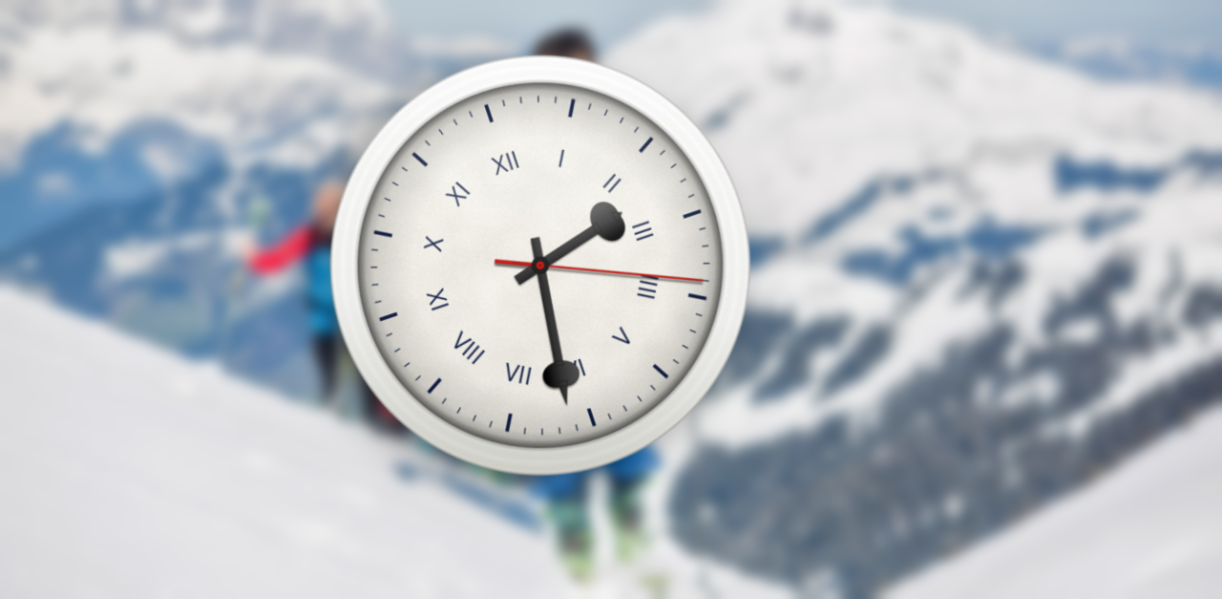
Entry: 2 h 31 min 19 s
